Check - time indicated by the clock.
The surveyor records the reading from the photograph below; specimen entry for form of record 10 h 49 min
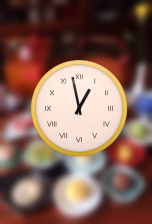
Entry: 12 h 58 min
